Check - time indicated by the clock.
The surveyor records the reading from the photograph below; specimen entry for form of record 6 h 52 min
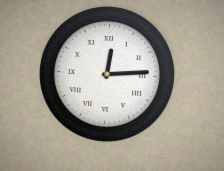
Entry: 12 h 14 min
